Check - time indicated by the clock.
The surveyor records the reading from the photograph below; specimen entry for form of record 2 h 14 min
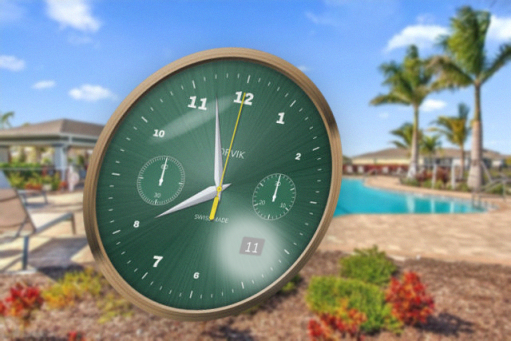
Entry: 7 h 57 min
